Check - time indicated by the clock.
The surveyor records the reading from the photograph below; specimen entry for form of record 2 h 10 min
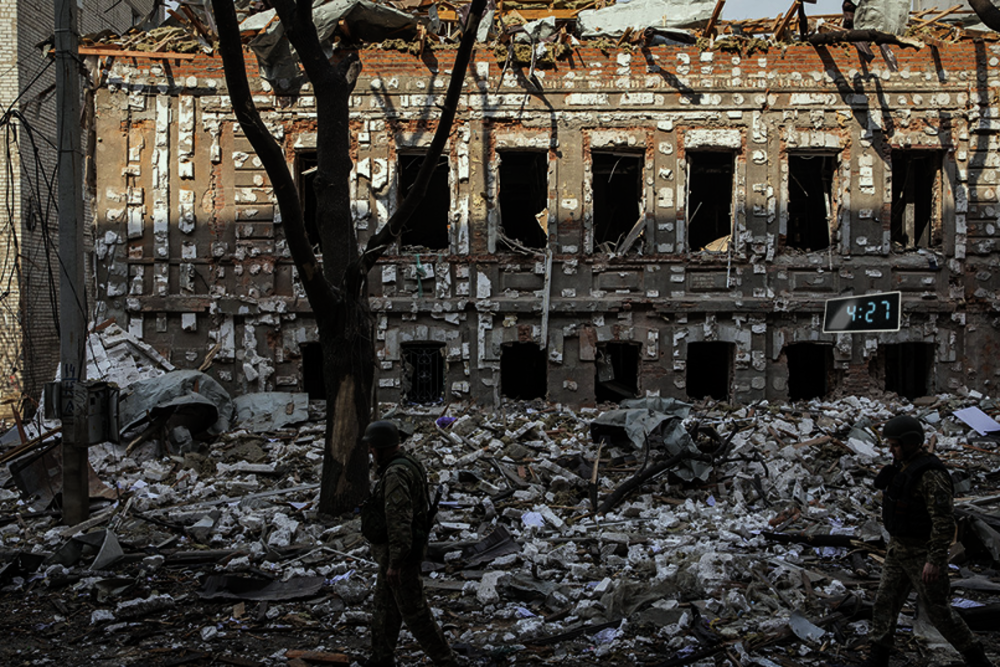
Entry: 4 h 27 min
